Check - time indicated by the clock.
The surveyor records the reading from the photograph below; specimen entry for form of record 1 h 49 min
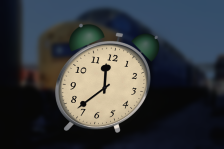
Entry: 11 h 37 min
